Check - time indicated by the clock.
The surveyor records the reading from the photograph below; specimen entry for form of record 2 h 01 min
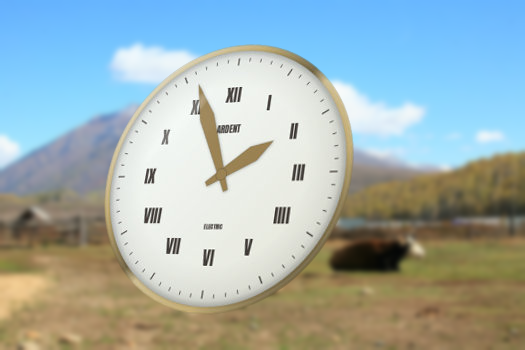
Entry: 1 h 56 min
